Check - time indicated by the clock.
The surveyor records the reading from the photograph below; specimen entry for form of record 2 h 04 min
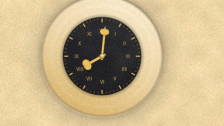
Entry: 8 h 01 min
